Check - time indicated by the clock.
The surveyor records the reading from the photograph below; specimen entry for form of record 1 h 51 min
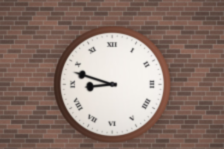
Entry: 8 h 48 min
